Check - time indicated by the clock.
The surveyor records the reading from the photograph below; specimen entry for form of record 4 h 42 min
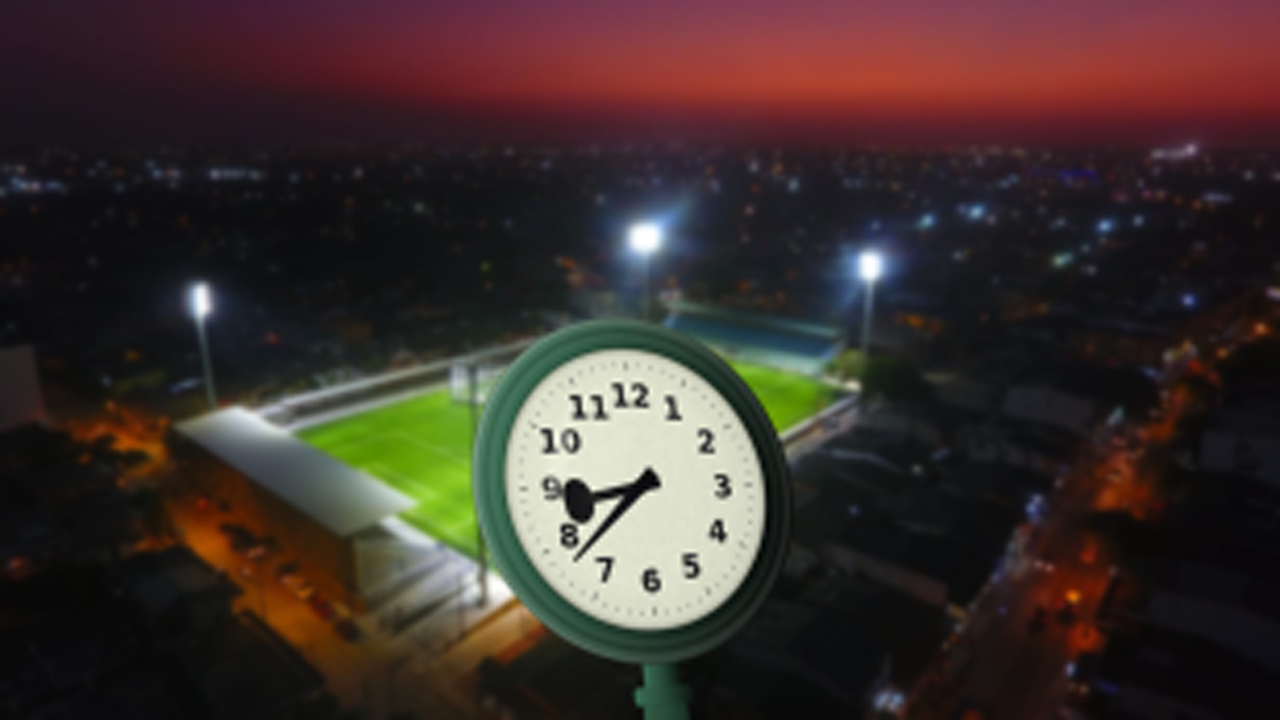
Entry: 8 h 38 min
